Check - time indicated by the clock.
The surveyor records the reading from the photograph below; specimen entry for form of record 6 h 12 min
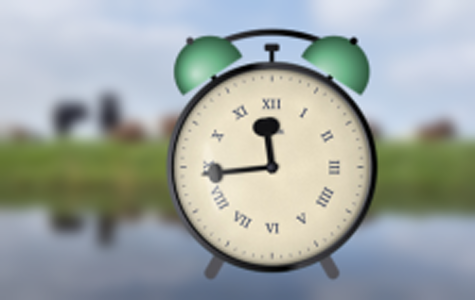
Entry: 11 h 44 min
